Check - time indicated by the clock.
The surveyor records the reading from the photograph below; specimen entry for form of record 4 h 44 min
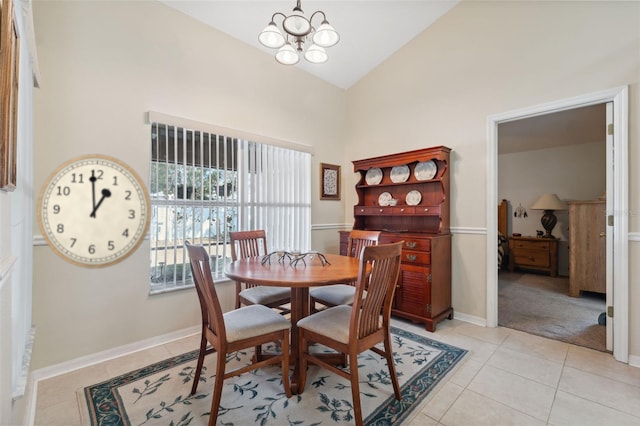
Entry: 12 h 59 min
